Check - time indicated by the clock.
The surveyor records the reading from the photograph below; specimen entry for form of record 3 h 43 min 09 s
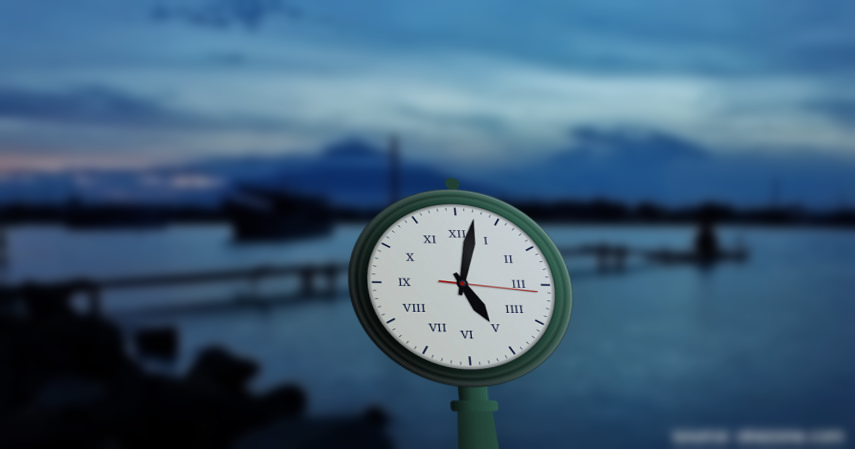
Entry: 5 h 02 min 16 s
